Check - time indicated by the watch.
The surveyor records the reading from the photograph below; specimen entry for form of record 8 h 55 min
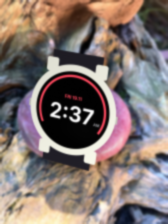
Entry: 2 h 37 min
